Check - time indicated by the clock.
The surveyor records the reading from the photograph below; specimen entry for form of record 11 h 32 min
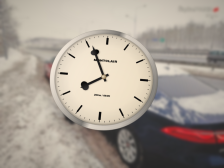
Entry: 7 h 56 min
